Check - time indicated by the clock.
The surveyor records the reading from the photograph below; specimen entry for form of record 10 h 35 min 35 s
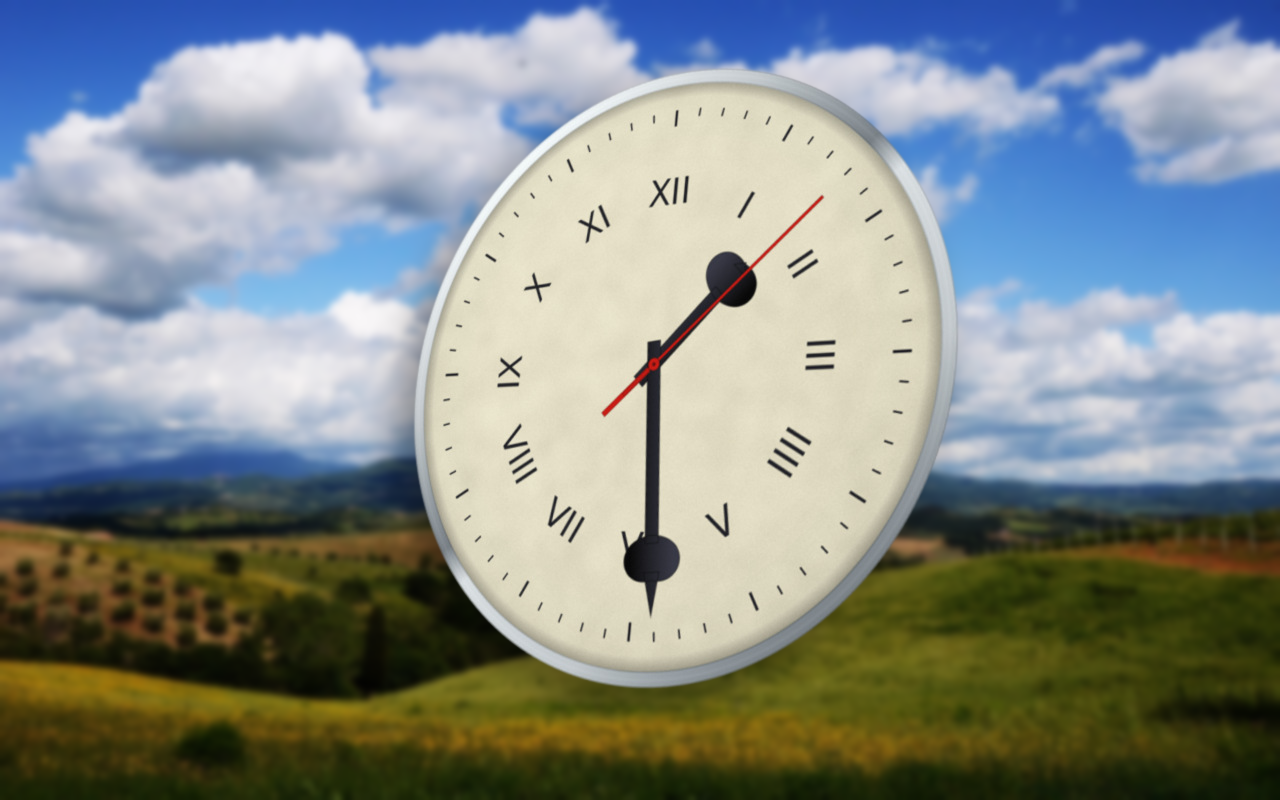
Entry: 1 h 29 min 08 s
